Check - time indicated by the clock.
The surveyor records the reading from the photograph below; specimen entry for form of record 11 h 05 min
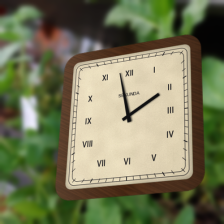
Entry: 1 h 58 min
